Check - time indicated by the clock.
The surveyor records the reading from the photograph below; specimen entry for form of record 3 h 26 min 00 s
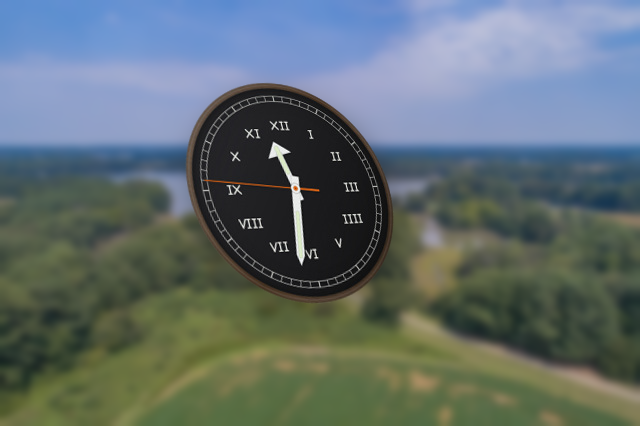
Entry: 11 h 31 min 46 s
